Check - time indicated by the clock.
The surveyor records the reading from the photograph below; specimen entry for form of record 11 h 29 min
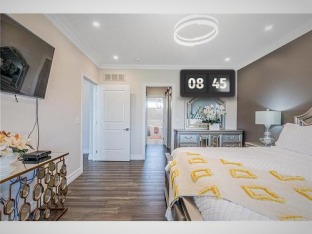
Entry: 8 h 45 min
